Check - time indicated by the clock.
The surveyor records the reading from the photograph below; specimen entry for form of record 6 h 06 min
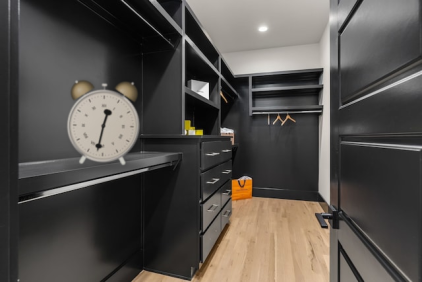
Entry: 12 h 32 min
